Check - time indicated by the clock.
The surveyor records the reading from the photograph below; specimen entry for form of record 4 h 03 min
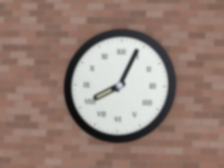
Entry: 8 h 04 min
